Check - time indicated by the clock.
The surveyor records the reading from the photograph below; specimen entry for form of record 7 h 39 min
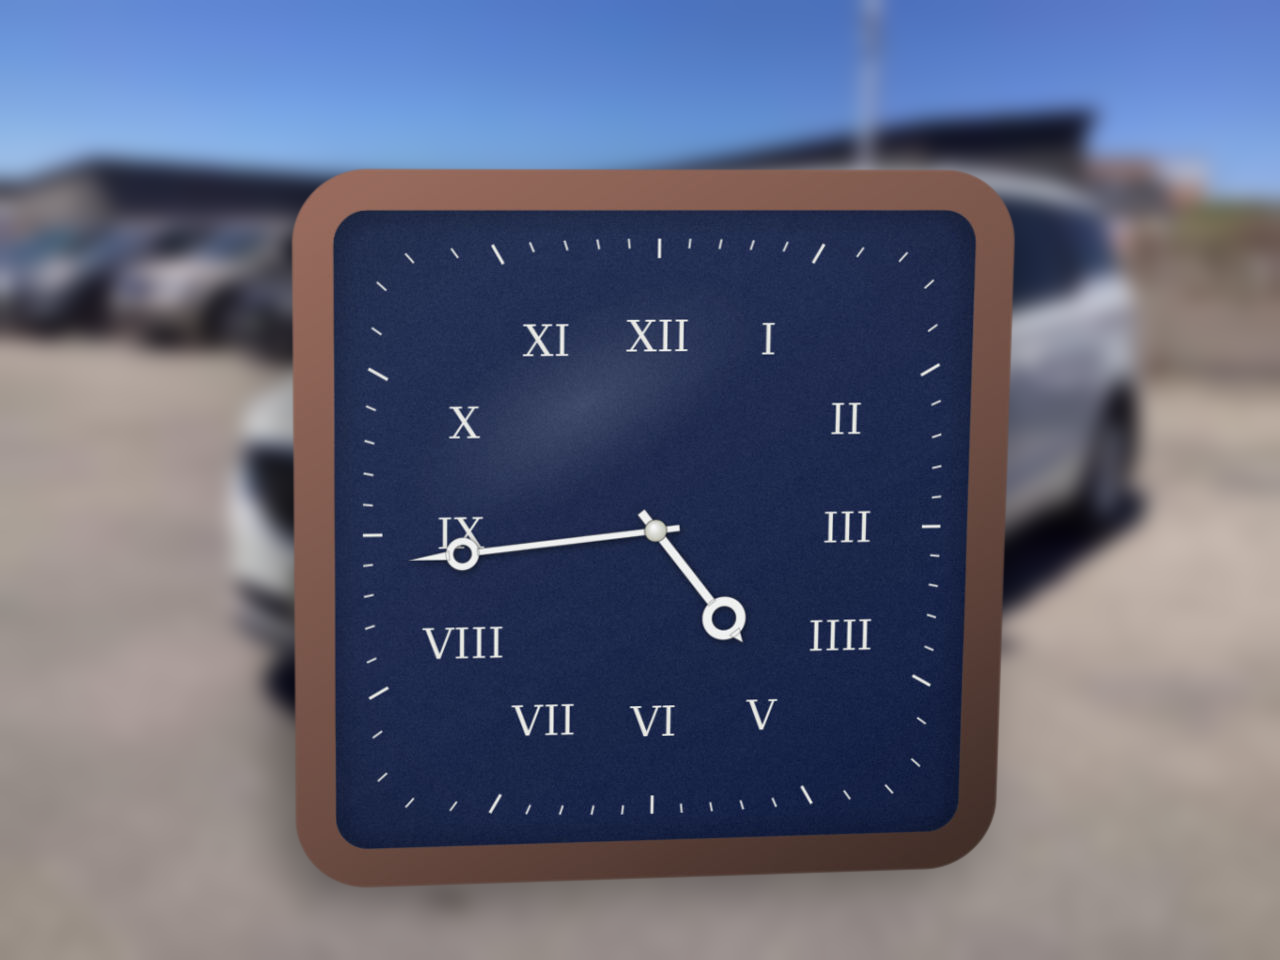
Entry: 4 h 44 min
